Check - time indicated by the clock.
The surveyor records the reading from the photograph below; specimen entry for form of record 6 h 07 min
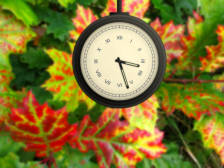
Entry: 3 h 27 min
